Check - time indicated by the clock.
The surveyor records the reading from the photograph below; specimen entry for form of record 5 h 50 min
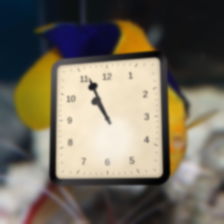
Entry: 10 h 56 min
